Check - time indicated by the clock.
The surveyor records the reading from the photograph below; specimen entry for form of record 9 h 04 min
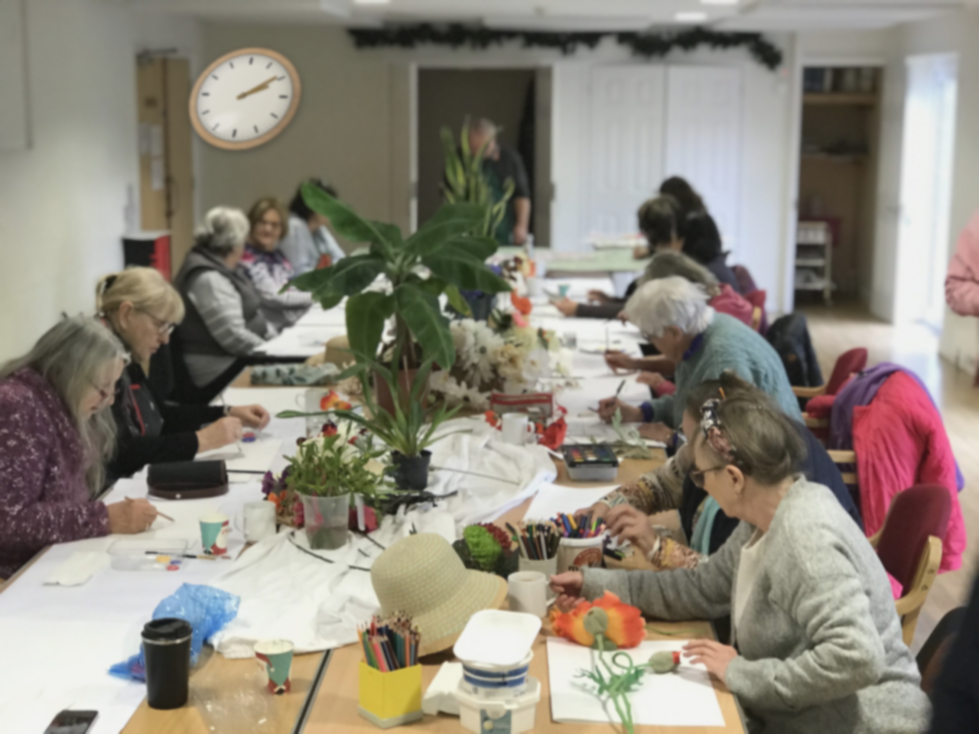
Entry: 2 h 09 min
